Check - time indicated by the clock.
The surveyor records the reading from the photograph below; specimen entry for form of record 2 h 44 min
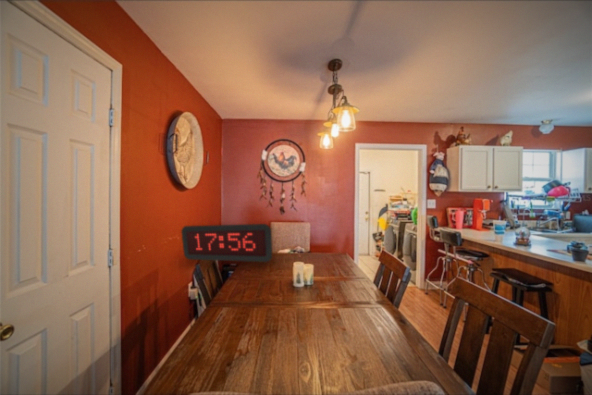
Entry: 17 h 56 min
